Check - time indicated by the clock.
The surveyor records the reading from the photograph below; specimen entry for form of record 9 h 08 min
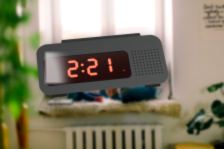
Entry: 2 h 21 min
